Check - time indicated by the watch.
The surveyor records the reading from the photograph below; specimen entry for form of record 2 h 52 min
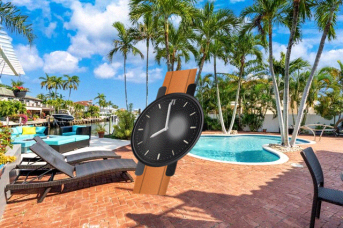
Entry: 7 h 59 min
